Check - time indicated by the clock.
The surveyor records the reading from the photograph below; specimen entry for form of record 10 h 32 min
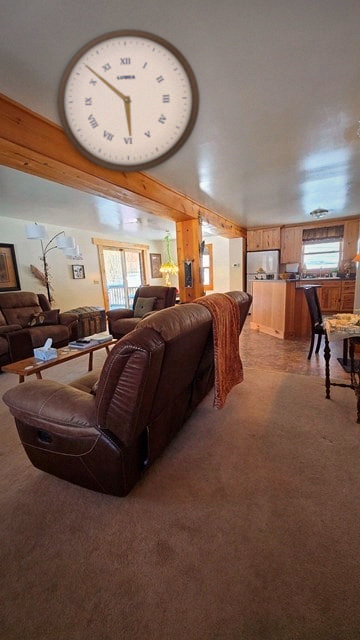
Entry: 5 h 52 min
